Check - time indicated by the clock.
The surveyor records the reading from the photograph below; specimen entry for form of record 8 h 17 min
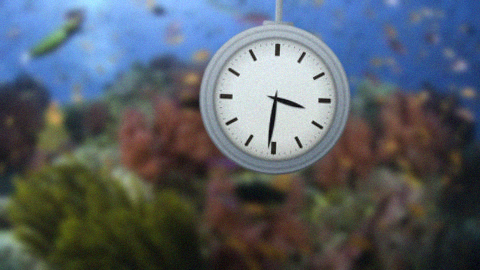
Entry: 3 h 31 min
